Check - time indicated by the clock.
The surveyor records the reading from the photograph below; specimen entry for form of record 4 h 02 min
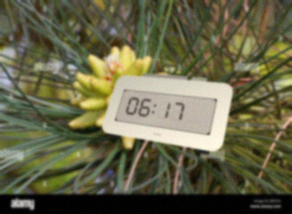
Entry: 6 h 17 min
